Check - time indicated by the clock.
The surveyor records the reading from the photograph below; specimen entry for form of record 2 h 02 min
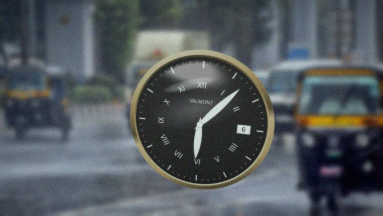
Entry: 6 h 07 min
